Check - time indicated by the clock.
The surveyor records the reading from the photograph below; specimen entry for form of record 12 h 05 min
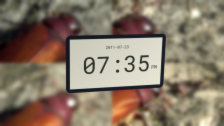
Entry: 7 h 35 min
